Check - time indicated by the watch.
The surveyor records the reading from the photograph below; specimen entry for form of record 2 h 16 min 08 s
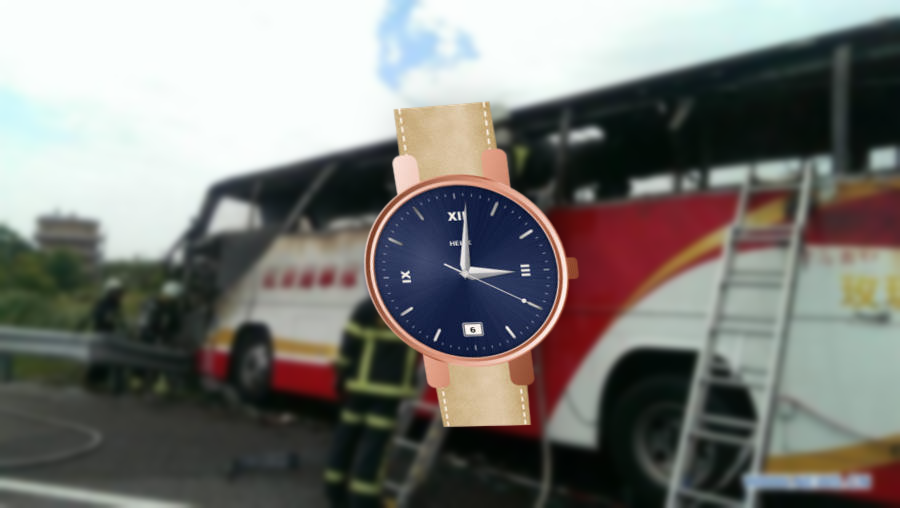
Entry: 3 h 01 min 20 s
